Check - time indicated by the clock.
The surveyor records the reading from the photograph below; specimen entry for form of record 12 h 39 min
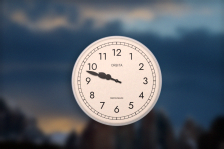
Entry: 9 h 48 min
